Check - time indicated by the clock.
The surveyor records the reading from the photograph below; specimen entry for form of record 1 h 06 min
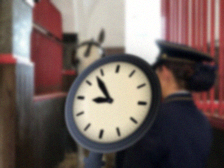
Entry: 8 h 53 min
